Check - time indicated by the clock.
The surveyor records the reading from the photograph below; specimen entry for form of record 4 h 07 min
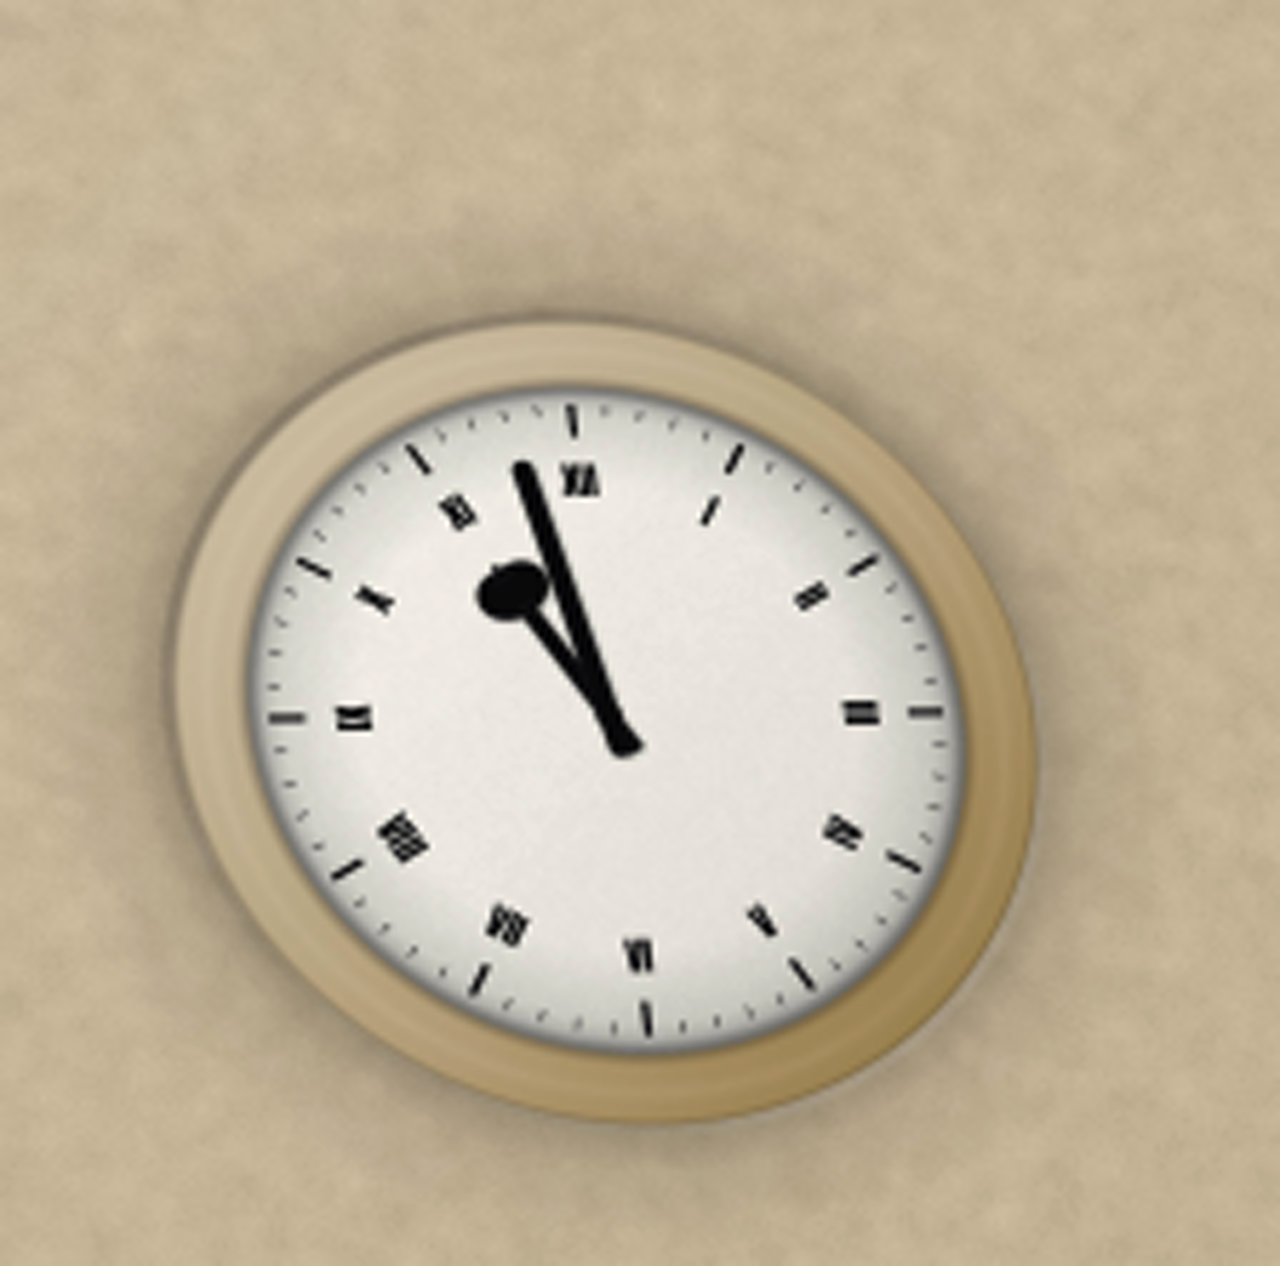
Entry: 10 h 58 min
